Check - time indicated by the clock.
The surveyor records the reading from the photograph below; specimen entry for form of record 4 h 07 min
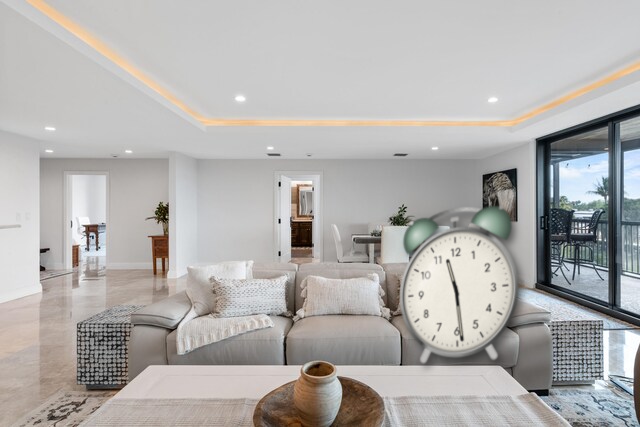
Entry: 11 h 29 min
